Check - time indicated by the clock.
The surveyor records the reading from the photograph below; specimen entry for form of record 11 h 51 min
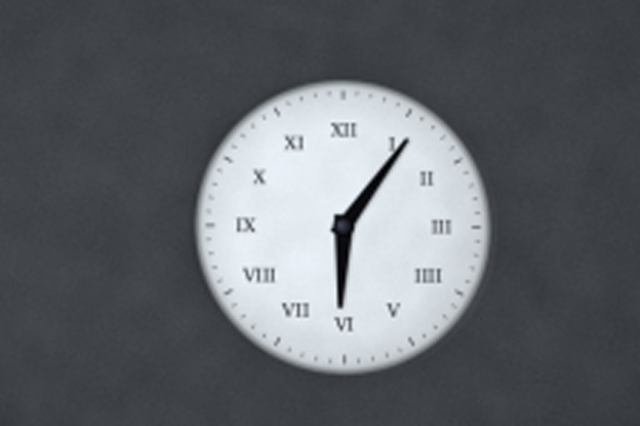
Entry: 6 h 06 min
